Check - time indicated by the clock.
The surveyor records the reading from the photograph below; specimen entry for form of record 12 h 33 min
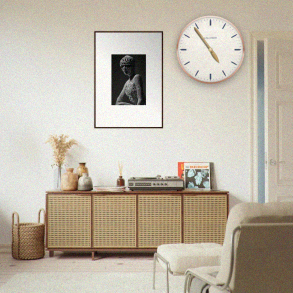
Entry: 4 h 54 min
